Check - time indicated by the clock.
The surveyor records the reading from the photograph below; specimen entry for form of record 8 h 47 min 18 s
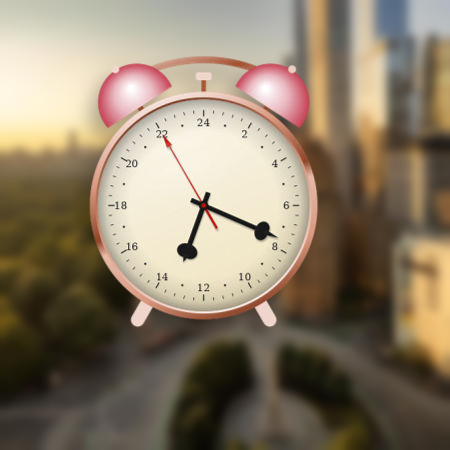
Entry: 13 h 18 min 55 s
